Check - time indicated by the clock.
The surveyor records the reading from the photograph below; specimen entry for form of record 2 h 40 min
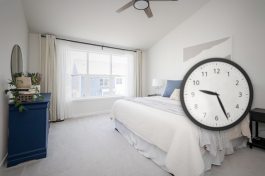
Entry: 9 h 26 min
